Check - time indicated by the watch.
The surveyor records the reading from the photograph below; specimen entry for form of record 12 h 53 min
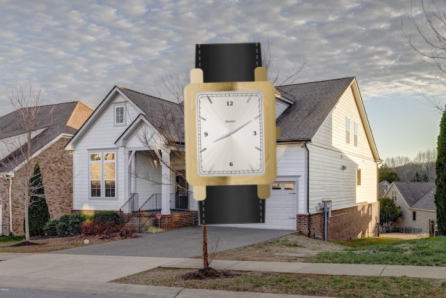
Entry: 8 h 10 min
